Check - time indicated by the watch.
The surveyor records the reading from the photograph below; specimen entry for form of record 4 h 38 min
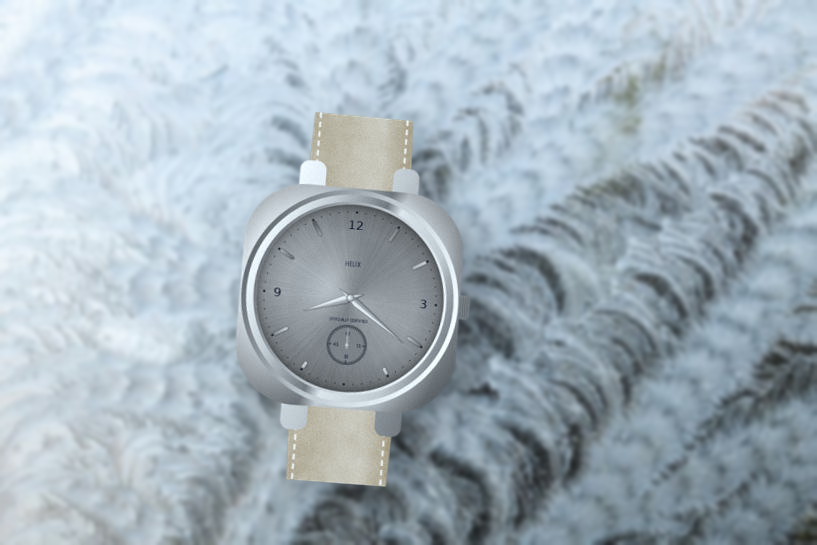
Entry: 8 h 21 min
